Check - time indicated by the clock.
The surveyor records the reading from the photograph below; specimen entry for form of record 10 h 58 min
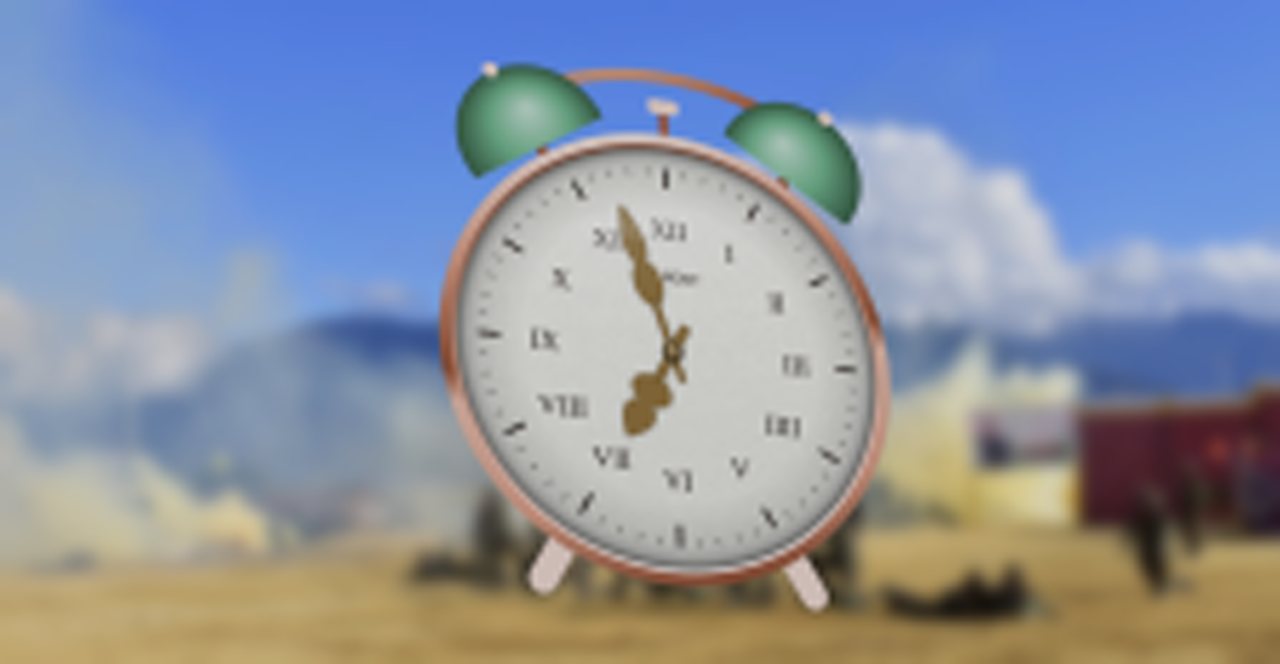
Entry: 6 h 57 min
